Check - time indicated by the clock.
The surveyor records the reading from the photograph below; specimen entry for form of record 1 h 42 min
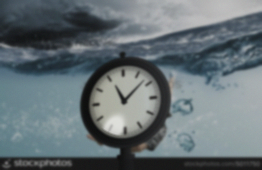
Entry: 11 h 08 min
